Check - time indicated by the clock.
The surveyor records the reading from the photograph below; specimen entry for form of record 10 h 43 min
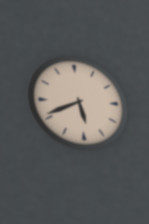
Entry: 5 h 41 min
